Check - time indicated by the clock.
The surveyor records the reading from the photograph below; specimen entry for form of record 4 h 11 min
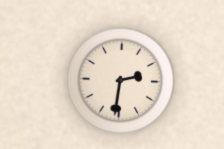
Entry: 2 h 31 min
